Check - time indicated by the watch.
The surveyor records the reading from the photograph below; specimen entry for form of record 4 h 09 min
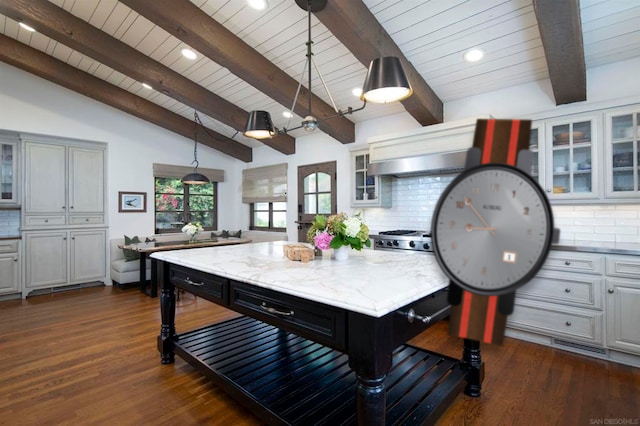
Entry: 8 h 52 min
